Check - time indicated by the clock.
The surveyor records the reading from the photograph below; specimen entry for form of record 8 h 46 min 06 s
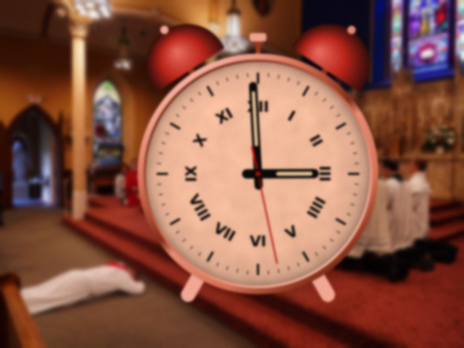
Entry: 2 h 59 min 28 s
